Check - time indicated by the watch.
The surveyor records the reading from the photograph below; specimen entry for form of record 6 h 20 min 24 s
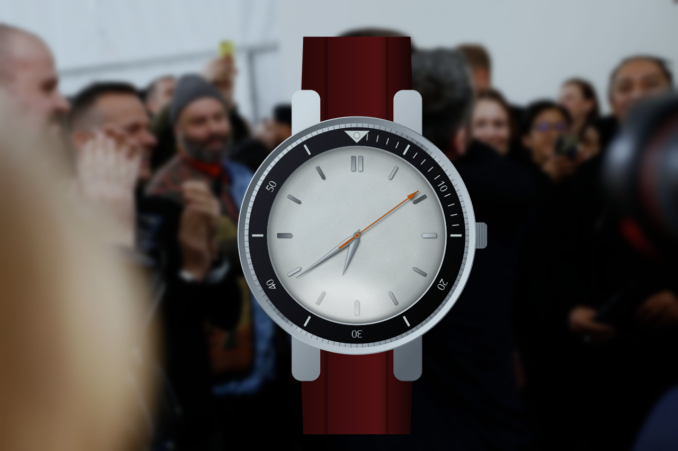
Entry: 6 h 39 min 09 s
